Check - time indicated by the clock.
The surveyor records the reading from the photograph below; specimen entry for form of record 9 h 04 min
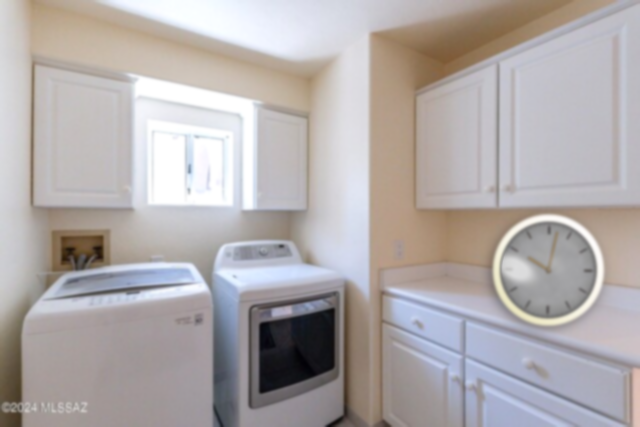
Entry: 10 h 02 min
